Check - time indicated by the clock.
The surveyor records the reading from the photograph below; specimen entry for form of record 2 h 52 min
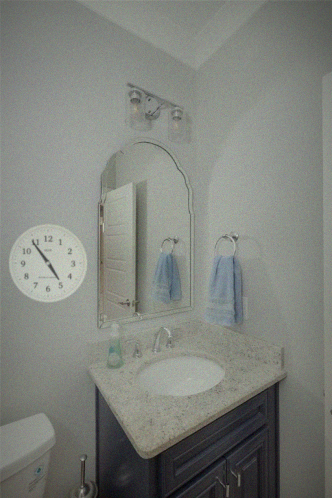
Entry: 4 h 54 min
